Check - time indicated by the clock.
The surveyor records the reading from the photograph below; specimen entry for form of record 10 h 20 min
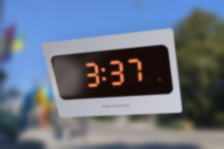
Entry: 3 h 37 min
